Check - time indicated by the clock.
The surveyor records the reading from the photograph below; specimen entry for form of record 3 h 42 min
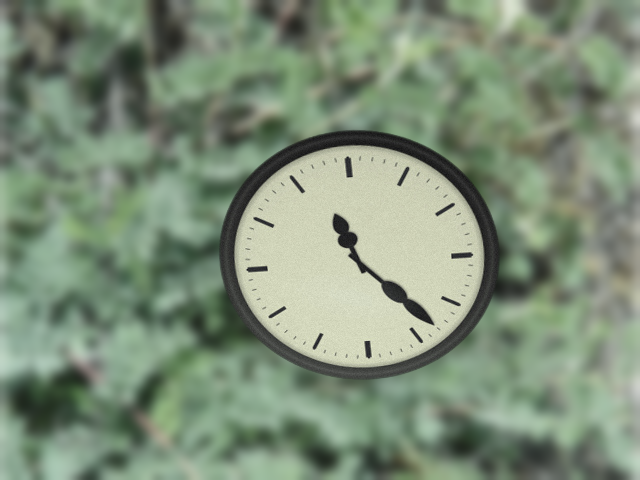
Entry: 11 h 23 min
